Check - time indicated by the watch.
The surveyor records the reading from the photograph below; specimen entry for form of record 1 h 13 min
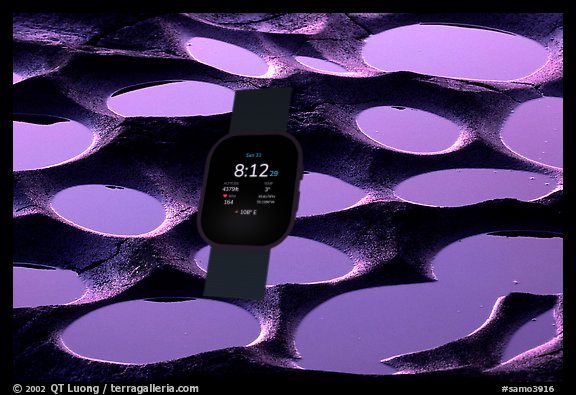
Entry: 8 h 12 min
